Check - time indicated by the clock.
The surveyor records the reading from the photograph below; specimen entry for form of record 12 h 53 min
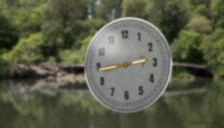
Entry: 2 h 44 min
